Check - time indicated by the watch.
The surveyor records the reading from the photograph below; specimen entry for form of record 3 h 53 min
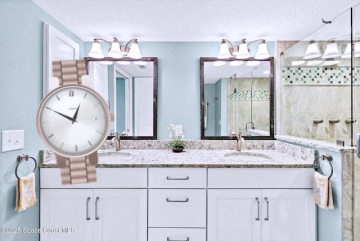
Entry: 12 h 50 min
